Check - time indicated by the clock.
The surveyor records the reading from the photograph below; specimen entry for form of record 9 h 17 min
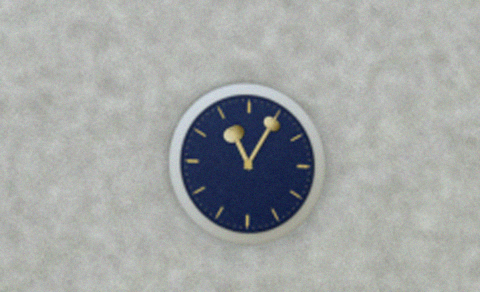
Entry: 11 h 05 min
